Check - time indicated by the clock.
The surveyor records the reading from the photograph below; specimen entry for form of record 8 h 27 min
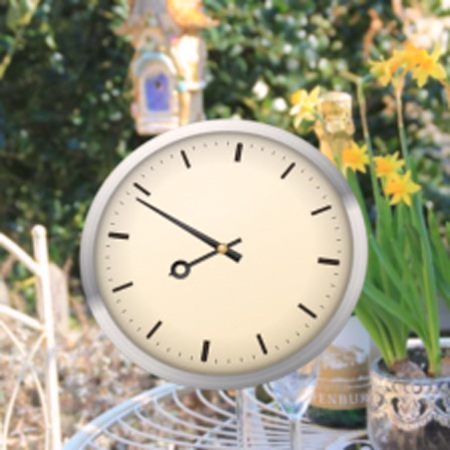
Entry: 7 h 49 min
